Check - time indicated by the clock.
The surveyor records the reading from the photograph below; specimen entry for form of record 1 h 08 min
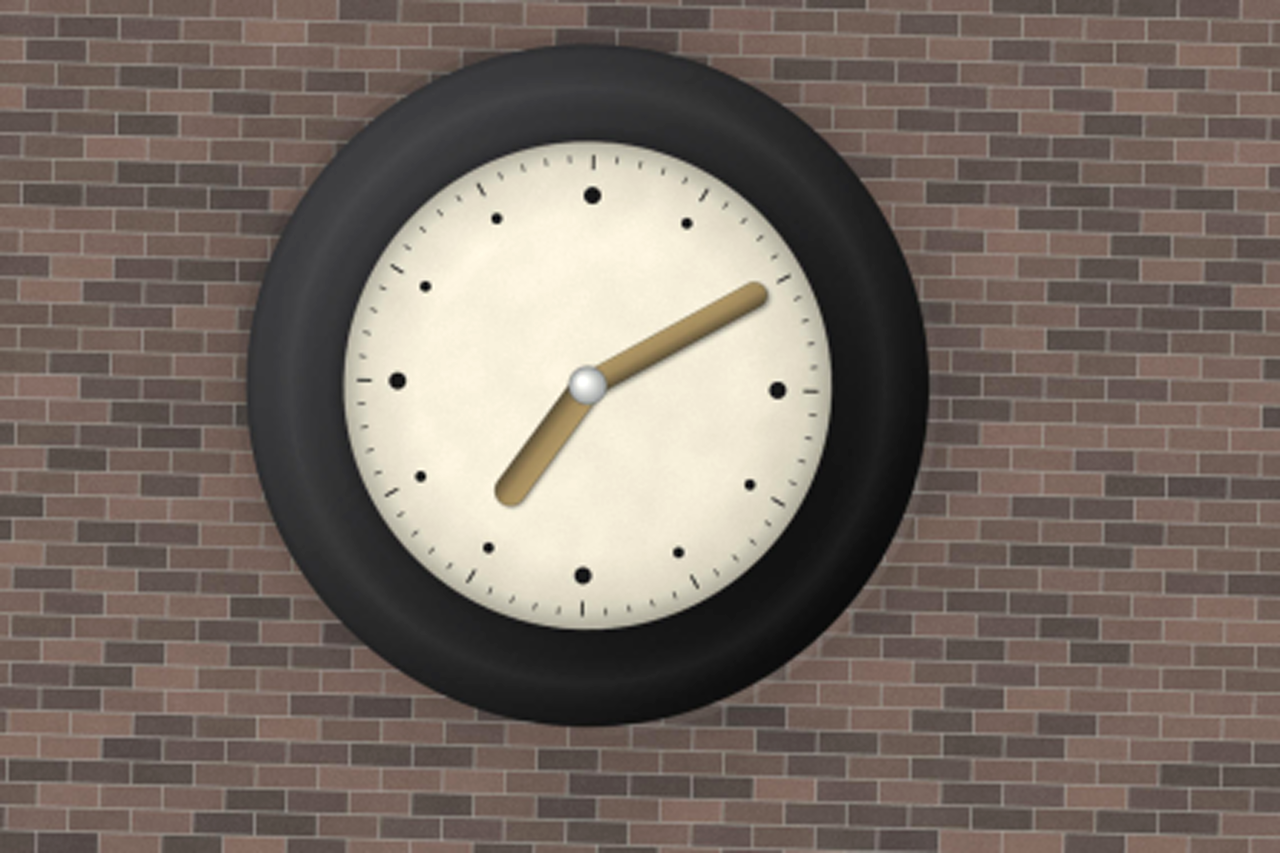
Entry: 7 h 10 min
